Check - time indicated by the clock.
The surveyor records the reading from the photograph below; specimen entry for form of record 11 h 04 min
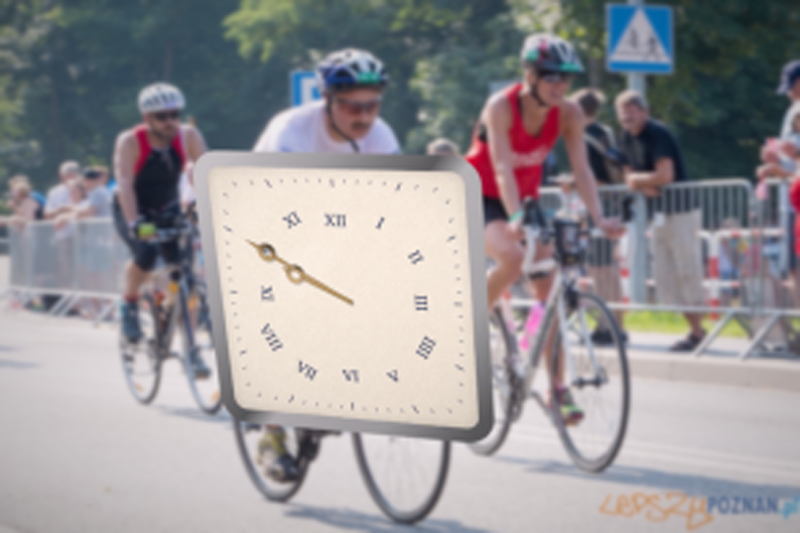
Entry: 9 h 50 min
